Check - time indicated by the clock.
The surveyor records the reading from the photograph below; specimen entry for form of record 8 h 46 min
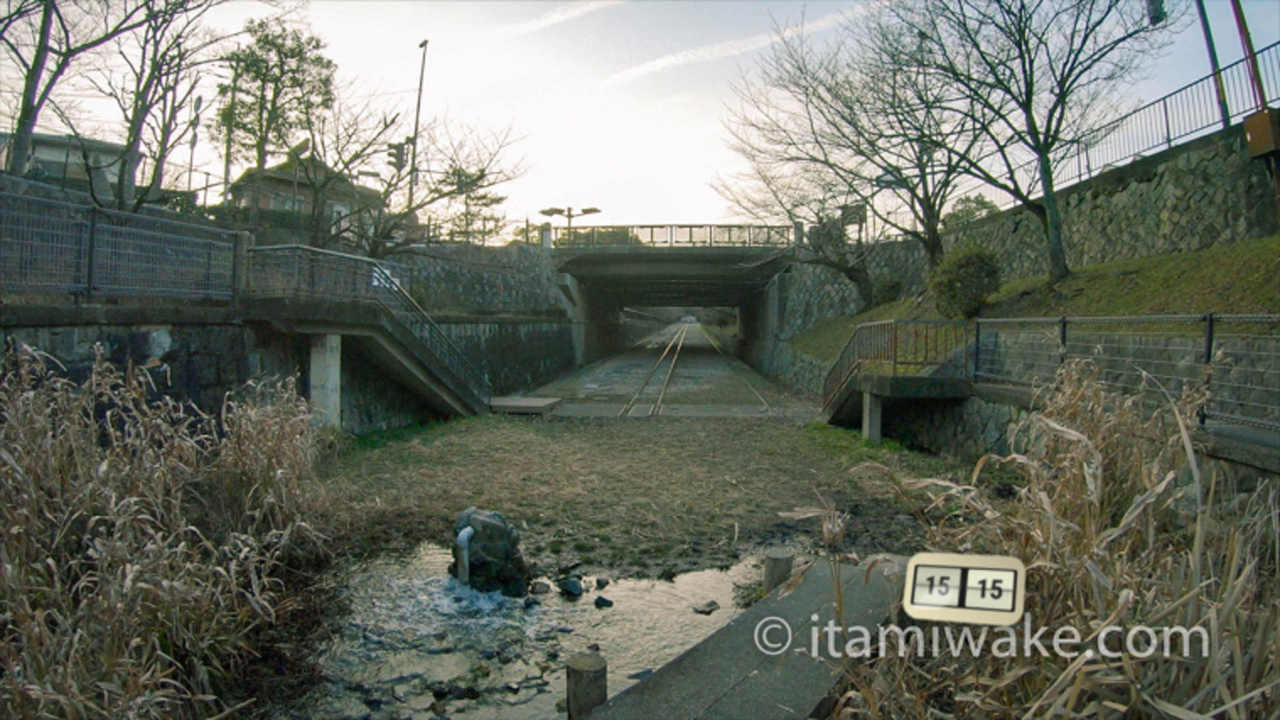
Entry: 15 h 15 min
